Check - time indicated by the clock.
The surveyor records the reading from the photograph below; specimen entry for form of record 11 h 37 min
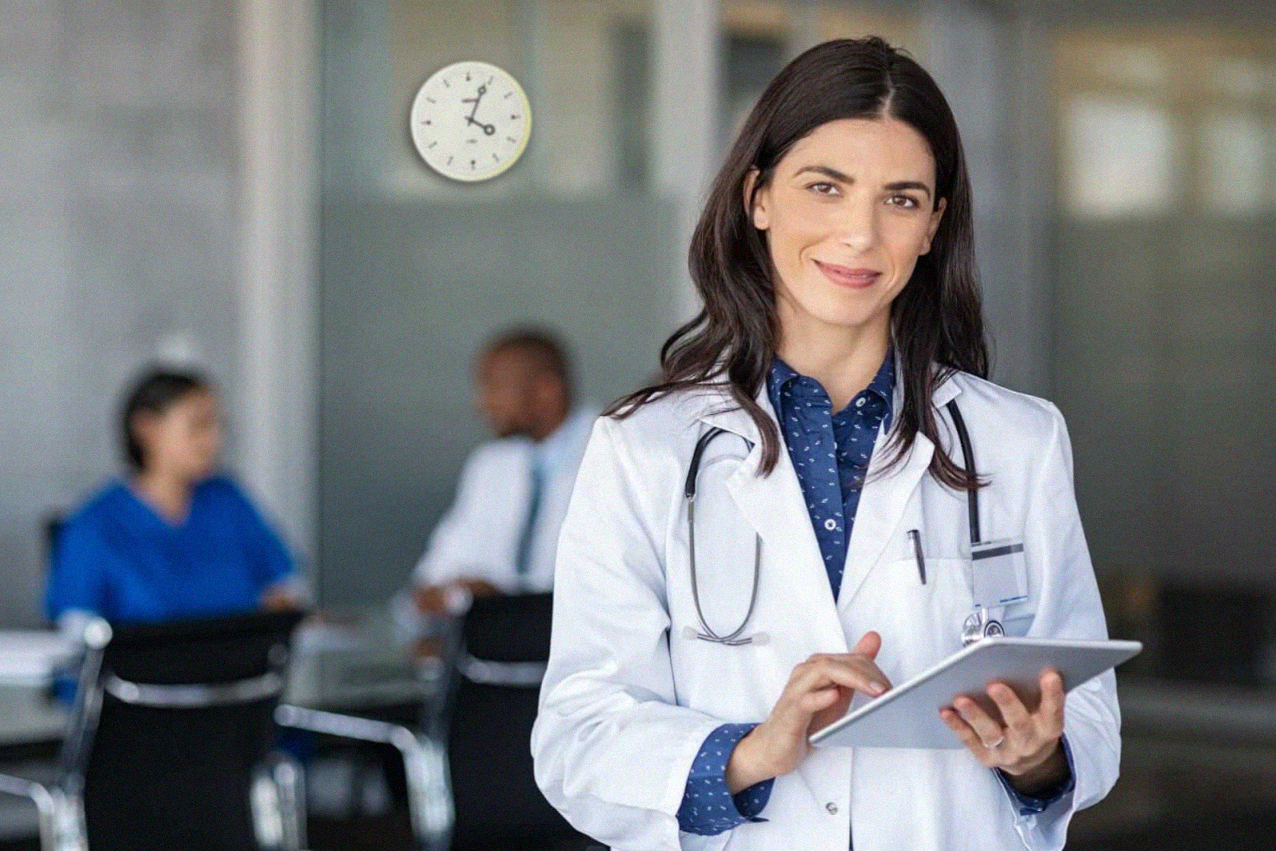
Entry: 4 h 04 min
